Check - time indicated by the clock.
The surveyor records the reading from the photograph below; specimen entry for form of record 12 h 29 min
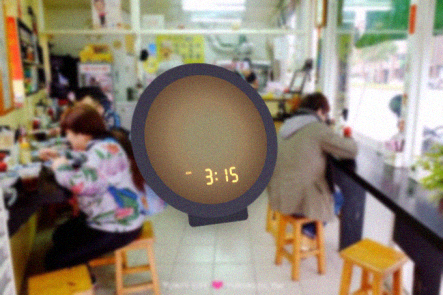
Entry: 3 h 15 min
